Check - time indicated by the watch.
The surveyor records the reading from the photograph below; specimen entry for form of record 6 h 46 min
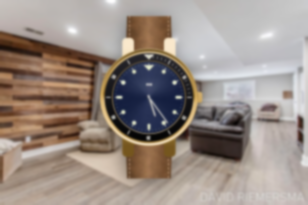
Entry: 5 h 24 min
